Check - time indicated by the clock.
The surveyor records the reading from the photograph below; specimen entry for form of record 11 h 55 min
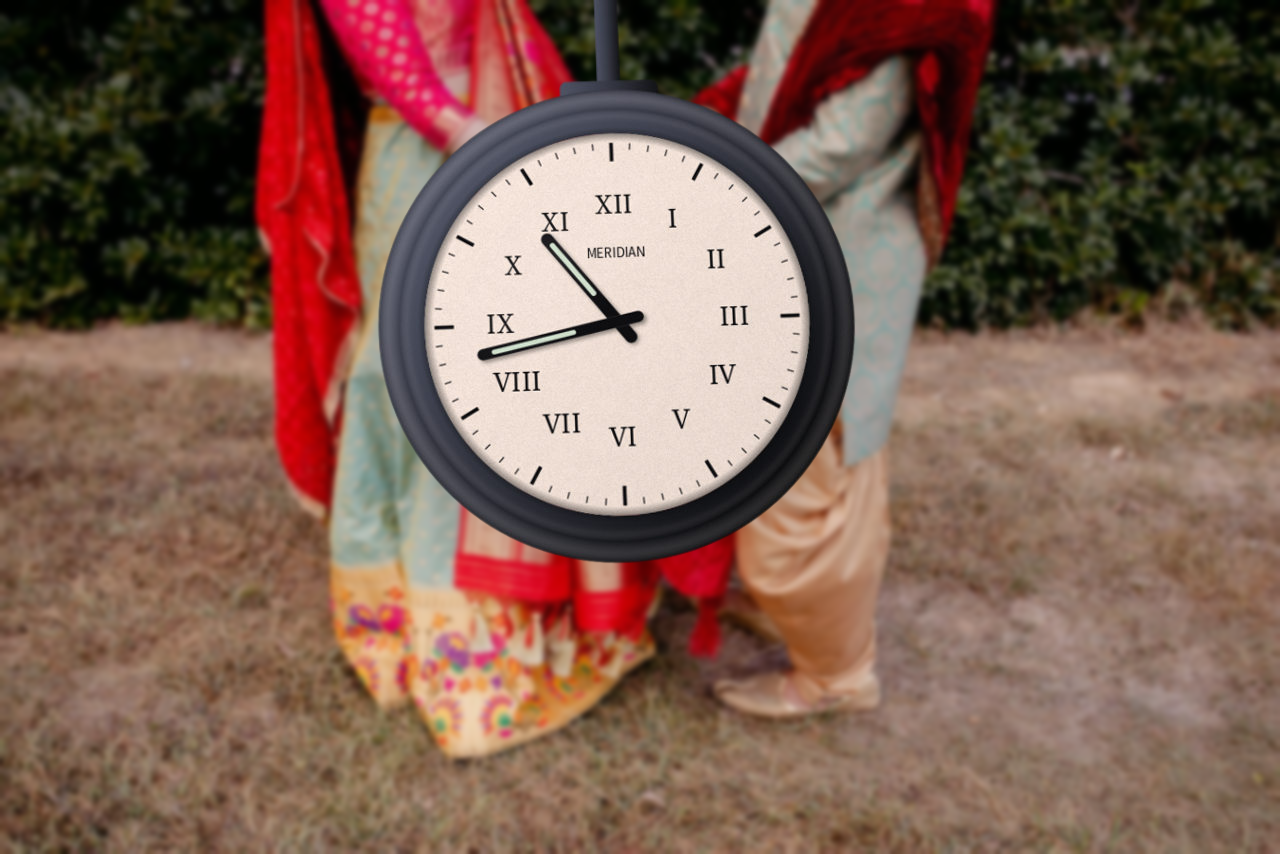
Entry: 10 h 43 min
